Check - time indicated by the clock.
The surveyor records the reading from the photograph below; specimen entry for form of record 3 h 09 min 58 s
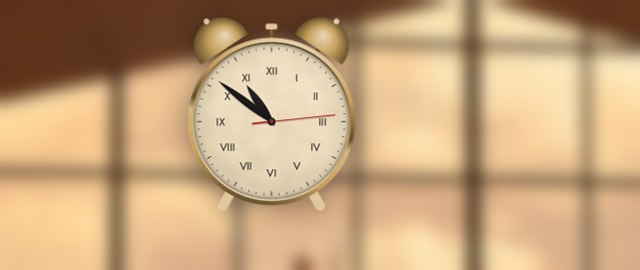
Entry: 10 h 51 min 14 s
